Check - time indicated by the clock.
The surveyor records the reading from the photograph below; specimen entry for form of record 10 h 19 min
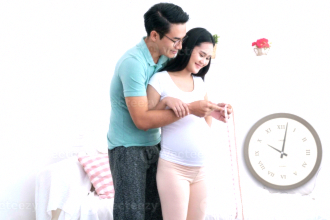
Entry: 10 h 02 min
